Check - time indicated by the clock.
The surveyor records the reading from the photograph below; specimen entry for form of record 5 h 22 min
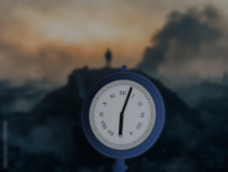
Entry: 6 h 03 min
